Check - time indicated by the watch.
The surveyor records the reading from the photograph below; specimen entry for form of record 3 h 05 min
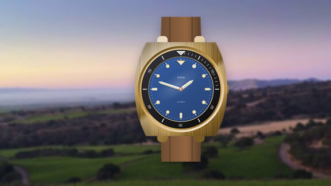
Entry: 1 h 48 min
